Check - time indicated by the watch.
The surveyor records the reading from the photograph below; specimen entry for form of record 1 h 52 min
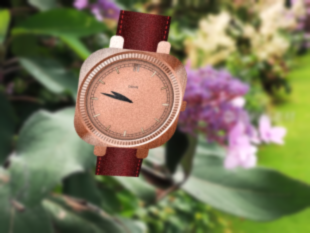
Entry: 9 h 47 min
